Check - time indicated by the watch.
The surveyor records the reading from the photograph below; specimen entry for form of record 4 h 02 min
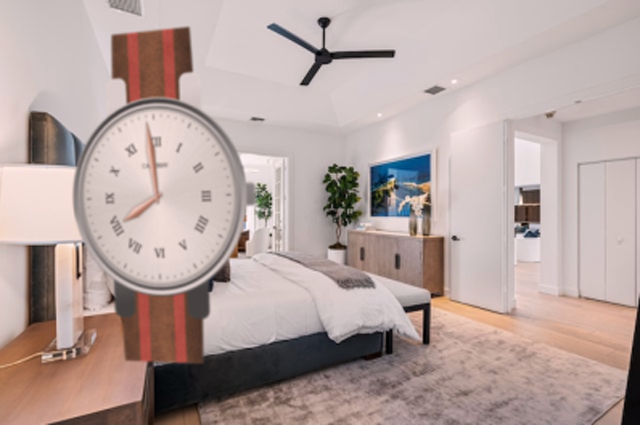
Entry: 7 h 59 min
